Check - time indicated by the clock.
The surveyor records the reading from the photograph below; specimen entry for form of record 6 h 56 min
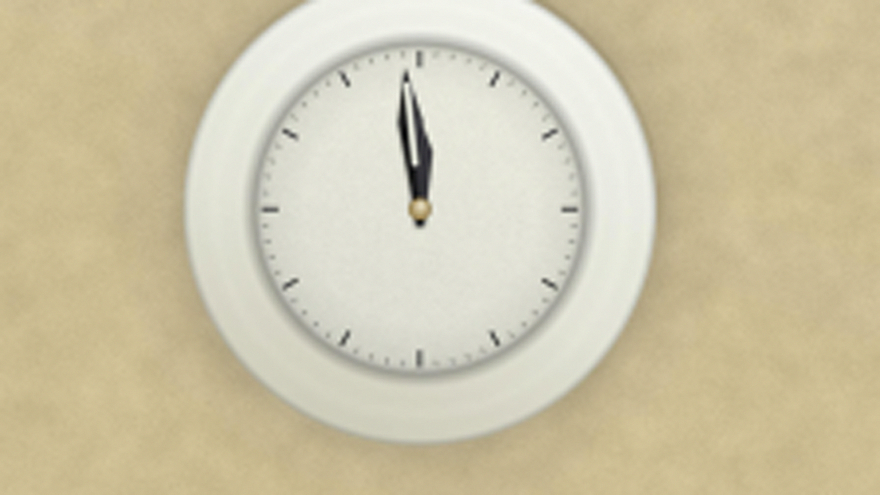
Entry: 11 h 59 min
